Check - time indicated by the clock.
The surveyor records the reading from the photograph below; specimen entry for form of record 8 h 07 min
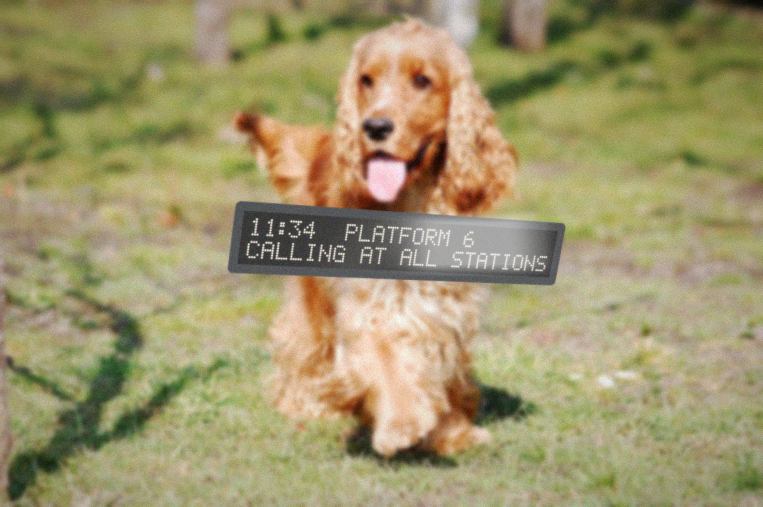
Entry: 11 h 34 min
